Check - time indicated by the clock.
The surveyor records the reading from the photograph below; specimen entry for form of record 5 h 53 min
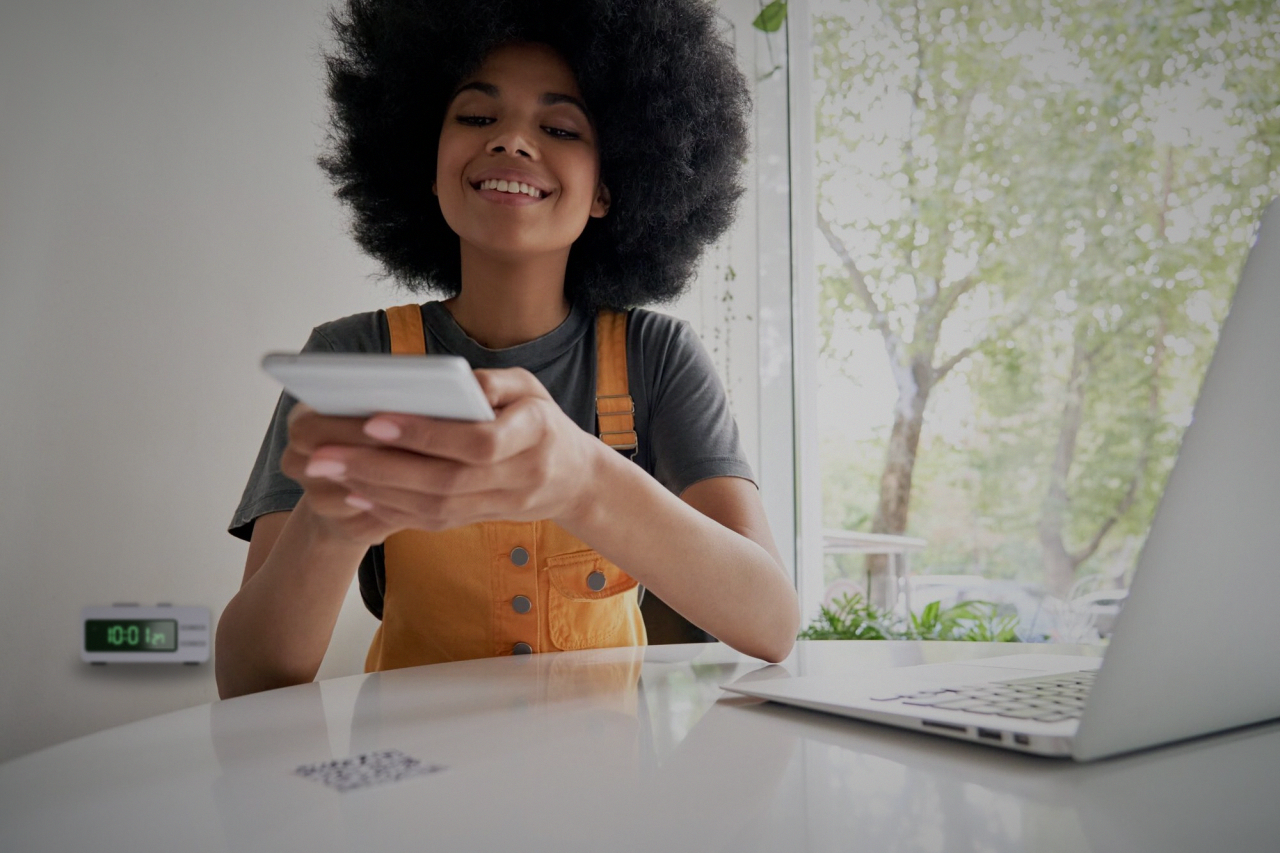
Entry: 10 h 01 min
